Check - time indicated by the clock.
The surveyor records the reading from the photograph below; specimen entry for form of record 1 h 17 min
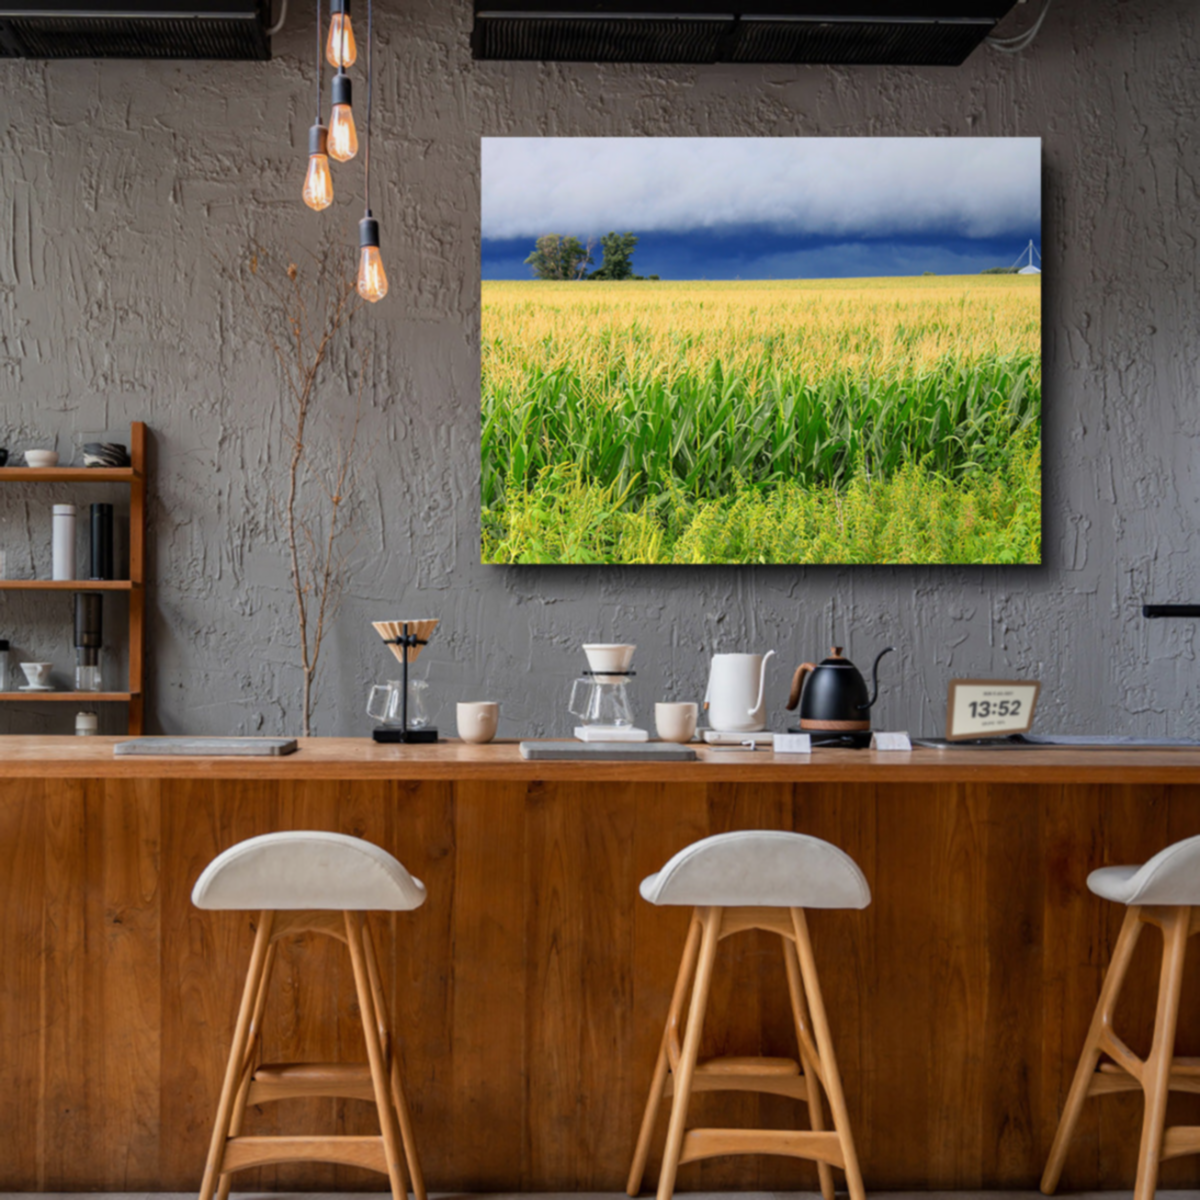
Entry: 13 h 52 min
